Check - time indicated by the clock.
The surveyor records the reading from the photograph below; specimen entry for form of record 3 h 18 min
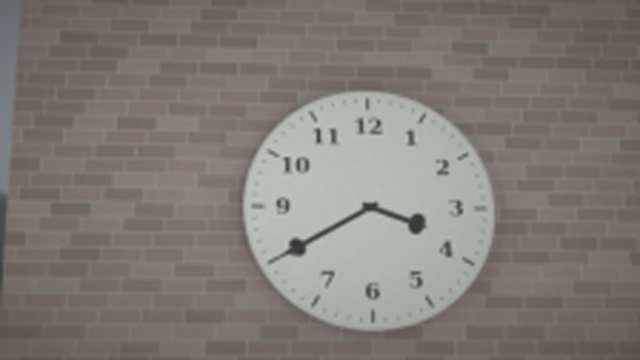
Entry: 3 h 40 min
